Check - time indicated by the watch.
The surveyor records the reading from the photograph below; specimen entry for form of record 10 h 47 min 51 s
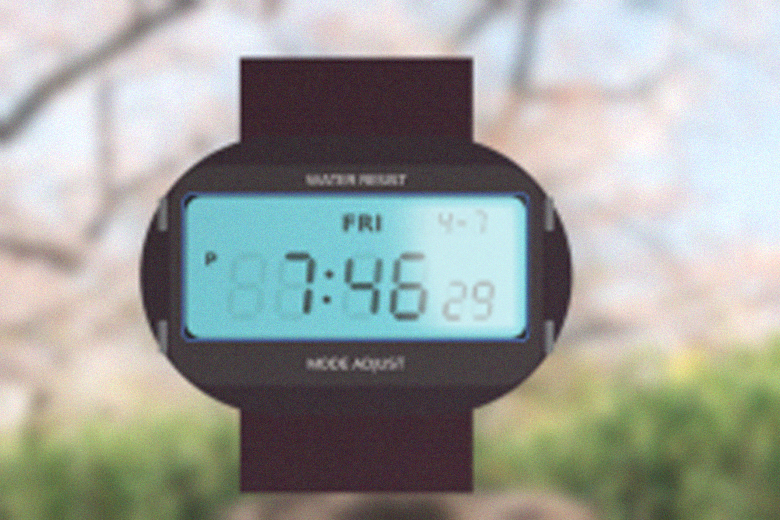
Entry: 7 h 46 min 29 s
